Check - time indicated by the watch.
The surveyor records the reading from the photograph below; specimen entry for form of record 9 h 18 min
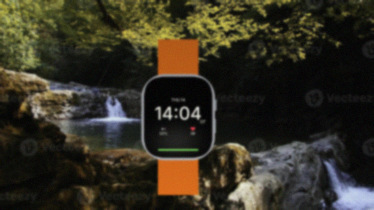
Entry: 14 h 04 min
